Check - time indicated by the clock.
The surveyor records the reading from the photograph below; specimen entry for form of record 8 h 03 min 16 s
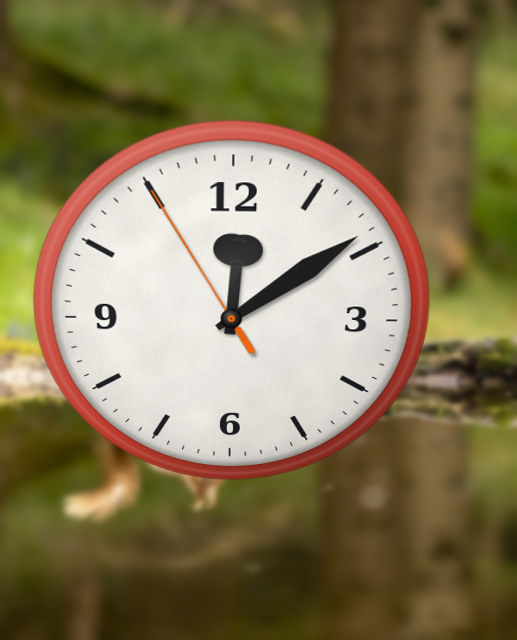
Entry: 12 h 08 min 55 s
